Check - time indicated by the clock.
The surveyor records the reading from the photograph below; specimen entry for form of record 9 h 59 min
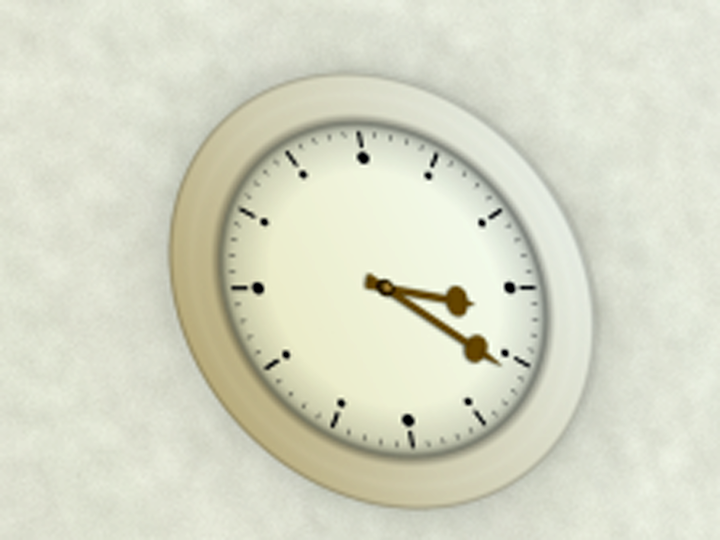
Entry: 3 h 21 min
